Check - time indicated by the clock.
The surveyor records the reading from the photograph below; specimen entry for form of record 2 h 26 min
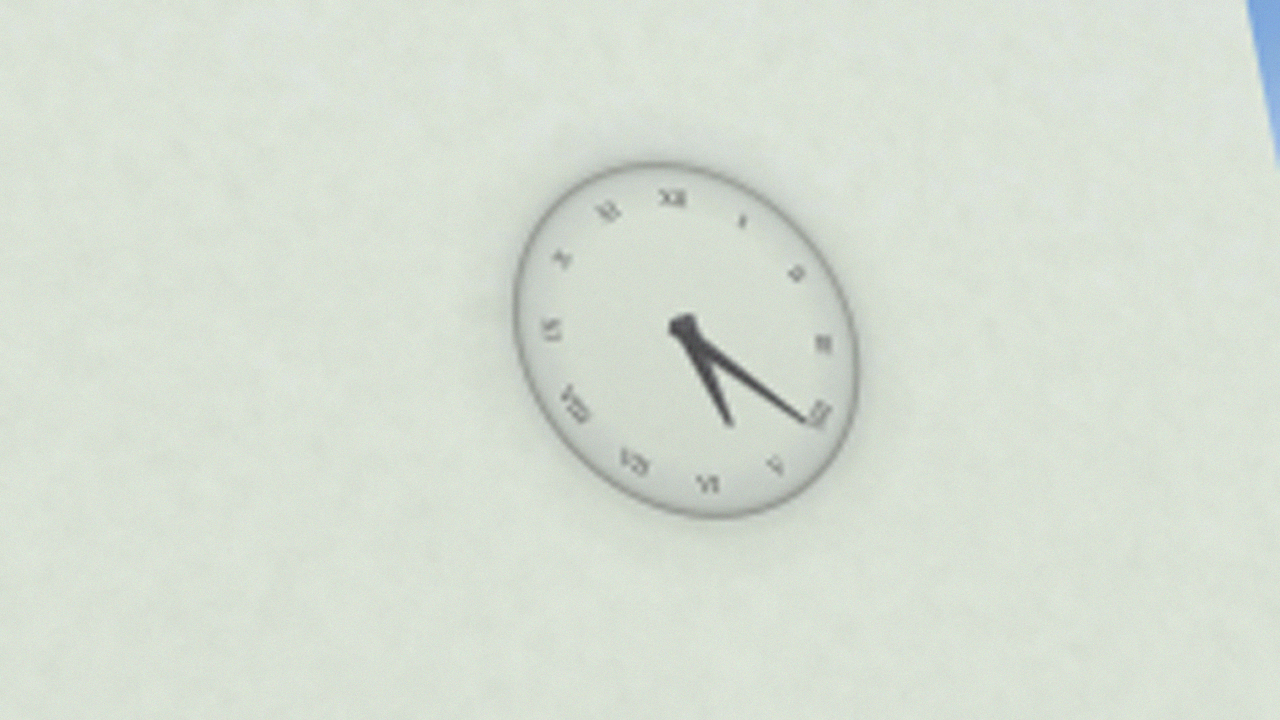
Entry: 5 h 21 min
